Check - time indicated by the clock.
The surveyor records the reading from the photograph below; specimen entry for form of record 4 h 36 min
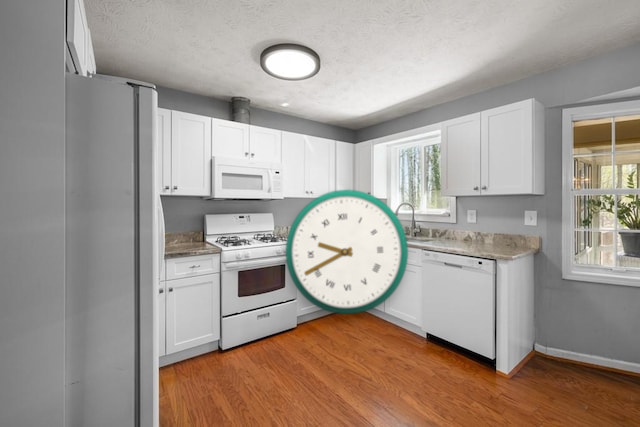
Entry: 9 h 41 min
